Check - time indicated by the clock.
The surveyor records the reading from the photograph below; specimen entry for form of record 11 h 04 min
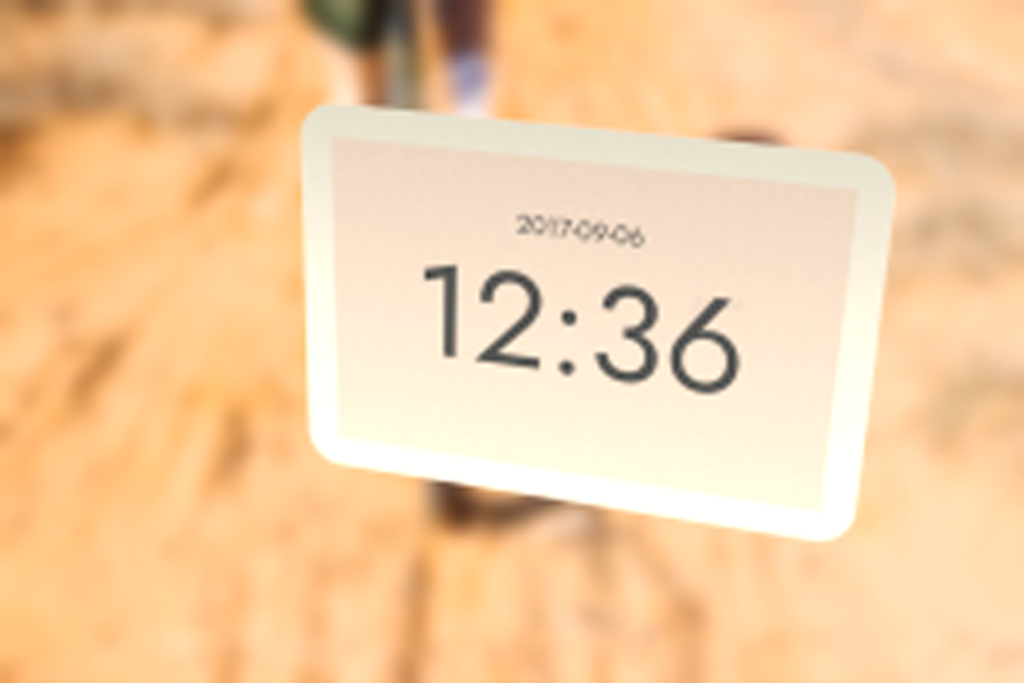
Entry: 12 h 36 min
